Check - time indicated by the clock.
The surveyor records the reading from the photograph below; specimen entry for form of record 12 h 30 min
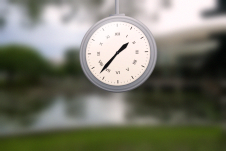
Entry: 1 h 37 min
